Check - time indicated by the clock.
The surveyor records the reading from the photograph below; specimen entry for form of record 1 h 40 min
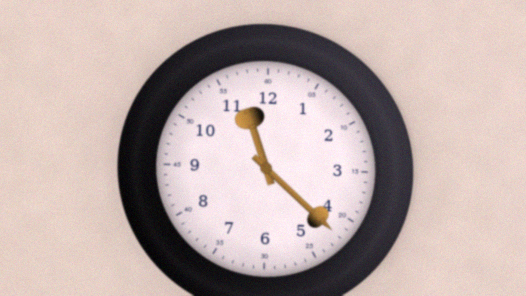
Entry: 11 h 22 min
